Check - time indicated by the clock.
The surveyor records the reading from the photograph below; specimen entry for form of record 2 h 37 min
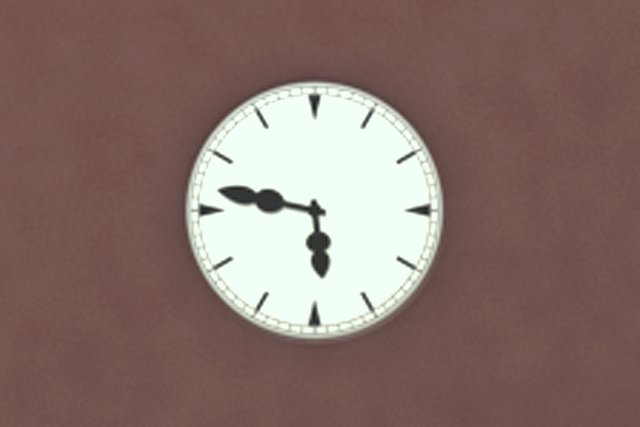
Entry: 5 h 47 min
